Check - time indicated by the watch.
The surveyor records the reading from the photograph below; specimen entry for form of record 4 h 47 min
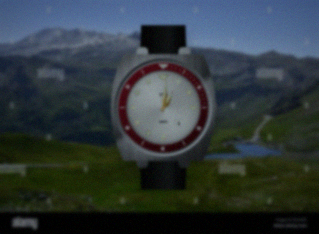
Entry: 1 h 01 min
